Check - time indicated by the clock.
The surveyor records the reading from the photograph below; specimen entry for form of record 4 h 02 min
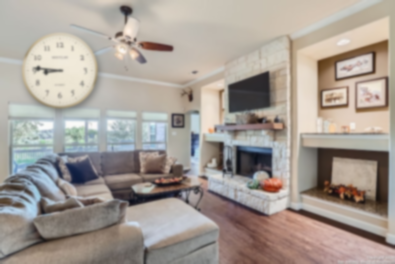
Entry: 8 h 46 min
